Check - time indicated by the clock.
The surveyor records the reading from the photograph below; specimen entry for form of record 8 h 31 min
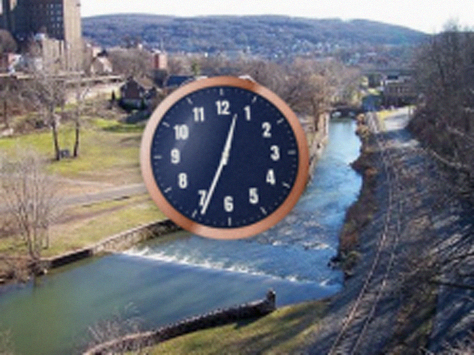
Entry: 12 h 34 min
